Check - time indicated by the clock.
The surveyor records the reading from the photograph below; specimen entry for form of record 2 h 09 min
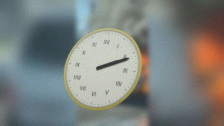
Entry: 2 h 11 min
